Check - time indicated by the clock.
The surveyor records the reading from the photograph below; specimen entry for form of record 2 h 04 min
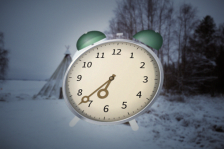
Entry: 6 h 37 min
